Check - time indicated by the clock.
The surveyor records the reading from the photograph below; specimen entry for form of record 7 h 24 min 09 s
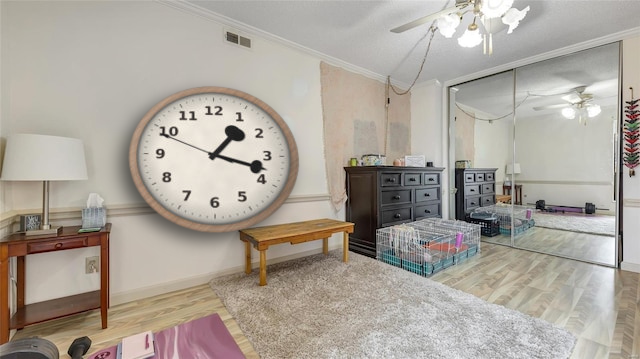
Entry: 1 h 17 min 49 s
